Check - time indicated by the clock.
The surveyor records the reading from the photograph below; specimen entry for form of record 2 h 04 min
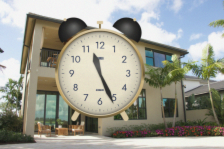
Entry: 11 h 26 min
